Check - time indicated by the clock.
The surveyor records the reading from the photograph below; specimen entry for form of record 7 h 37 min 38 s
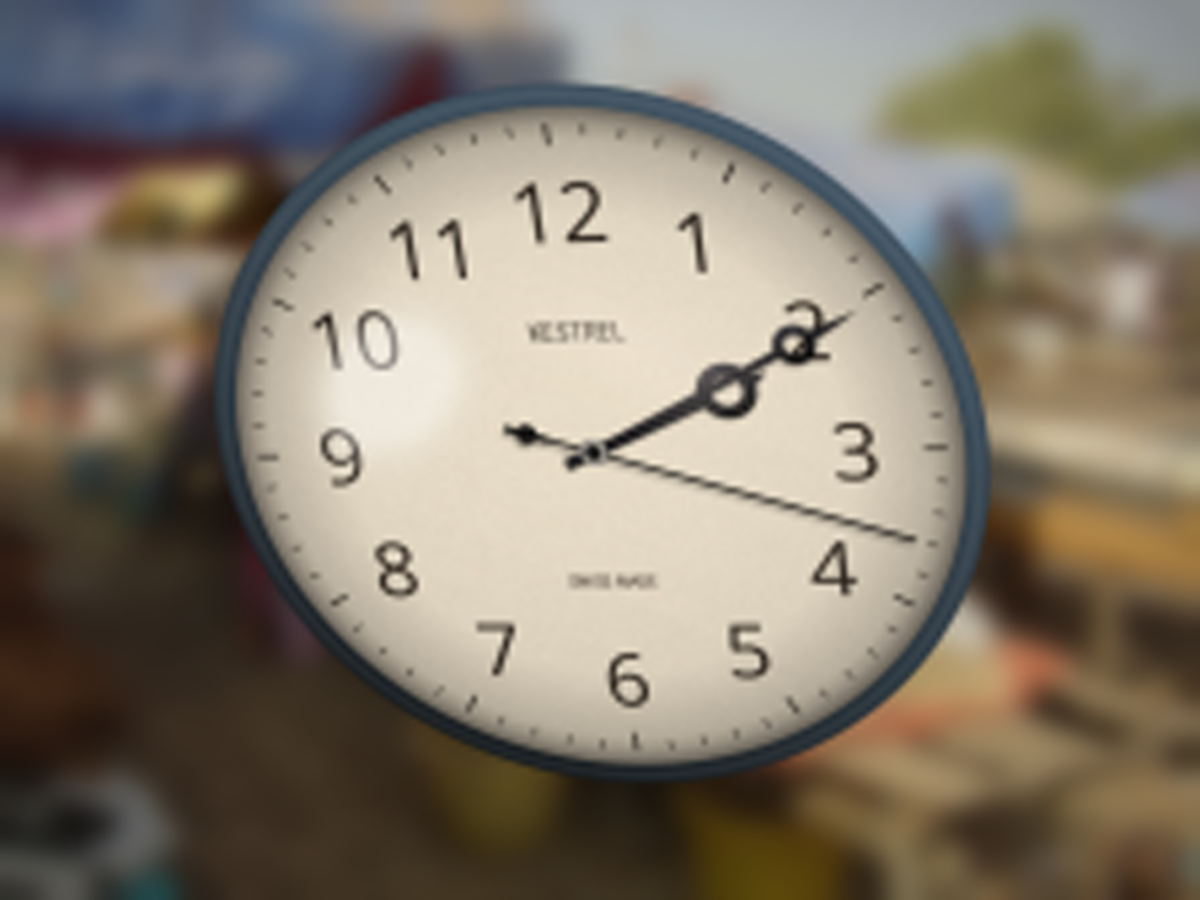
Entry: 2 h 10 min 18 s
